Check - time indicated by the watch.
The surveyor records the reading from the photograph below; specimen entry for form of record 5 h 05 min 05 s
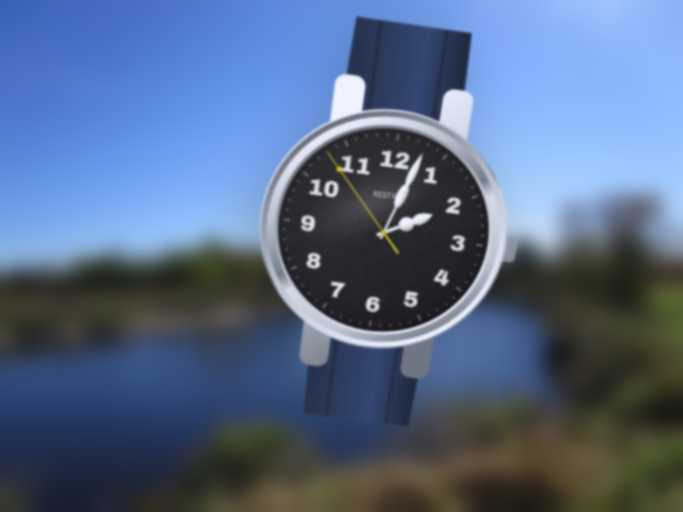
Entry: 2 h 02 min 53 s
